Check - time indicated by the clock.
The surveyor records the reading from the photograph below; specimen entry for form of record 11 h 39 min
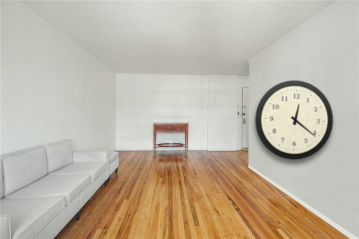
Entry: 12 h 21 min
